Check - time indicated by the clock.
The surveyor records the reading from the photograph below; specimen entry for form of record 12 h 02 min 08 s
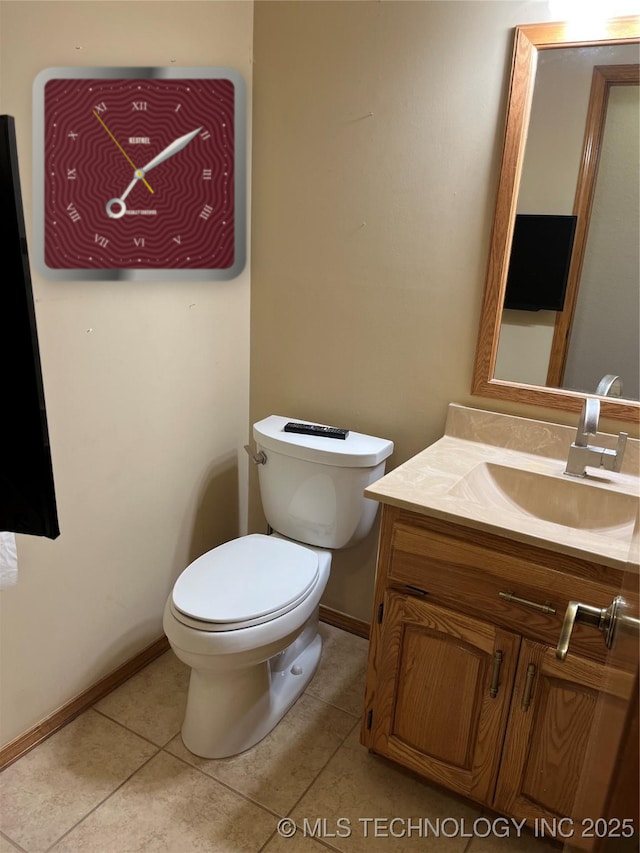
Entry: 7 h 08 min 54 s
